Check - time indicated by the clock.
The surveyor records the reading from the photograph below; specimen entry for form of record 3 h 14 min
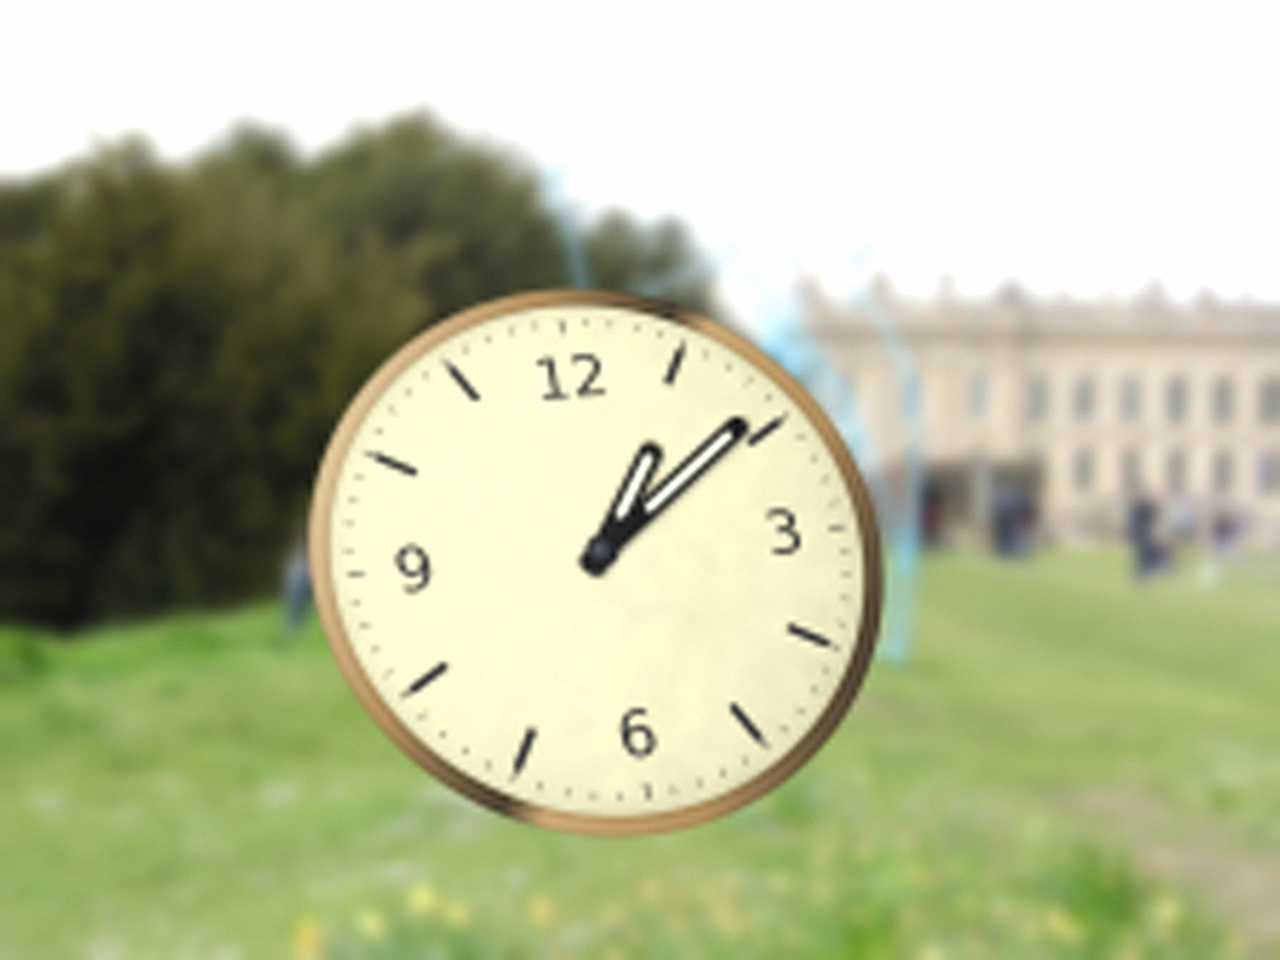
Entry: 1 h 09 min
